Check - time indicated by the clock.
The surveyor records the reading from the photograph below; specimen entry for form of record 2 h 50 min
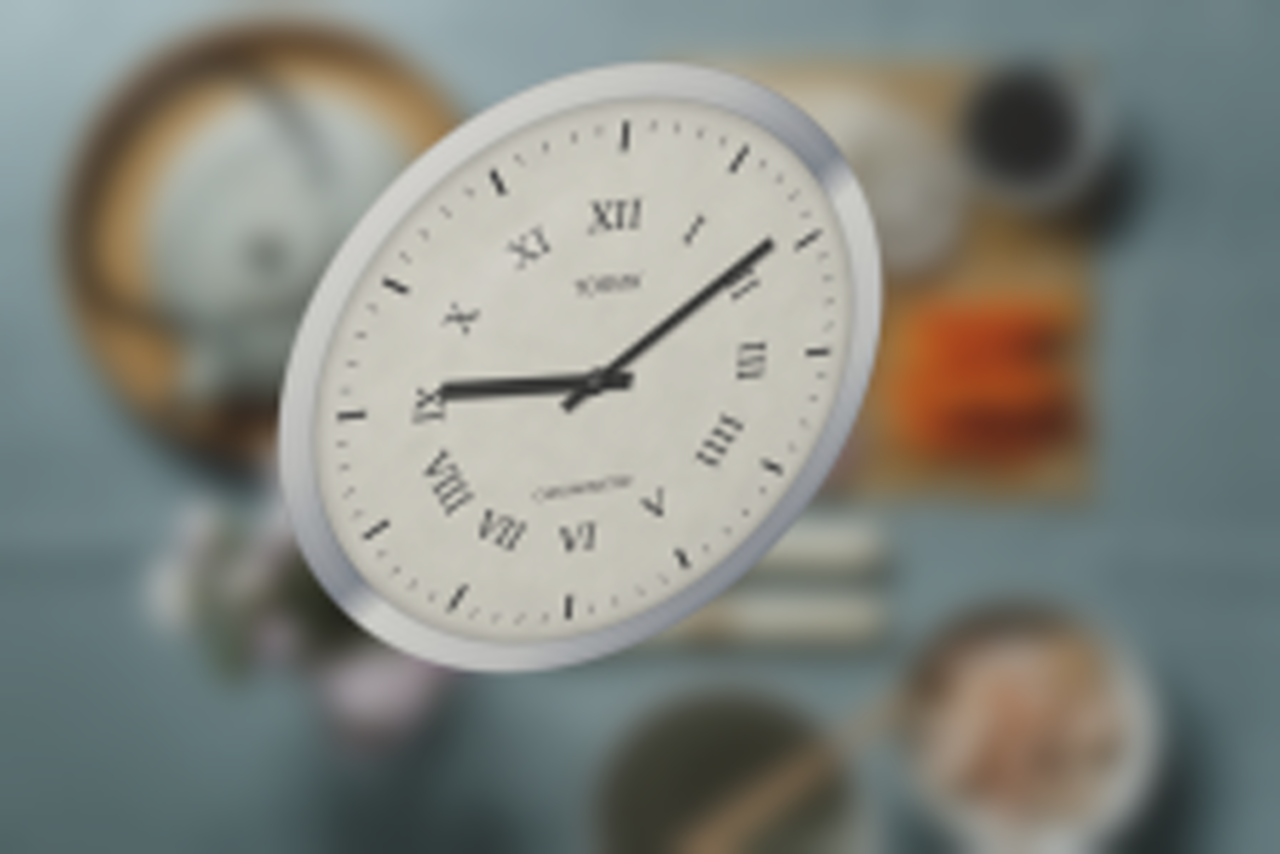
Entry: 9 h 09 min
